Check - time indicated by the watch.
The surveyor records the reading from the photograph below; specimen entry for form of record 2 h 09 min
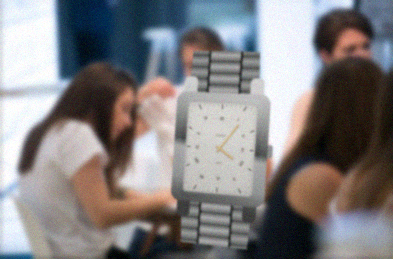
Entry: 4 h 06 min
